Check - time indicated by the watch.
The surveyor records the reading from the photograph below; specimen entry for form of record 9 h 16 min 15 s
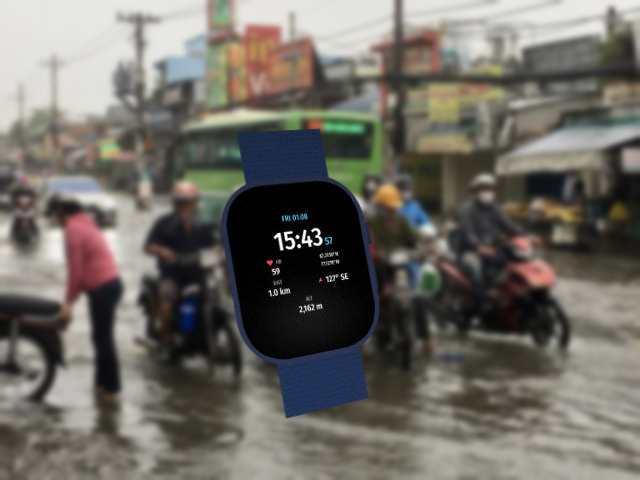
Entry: 15 h 43 min 57 s
